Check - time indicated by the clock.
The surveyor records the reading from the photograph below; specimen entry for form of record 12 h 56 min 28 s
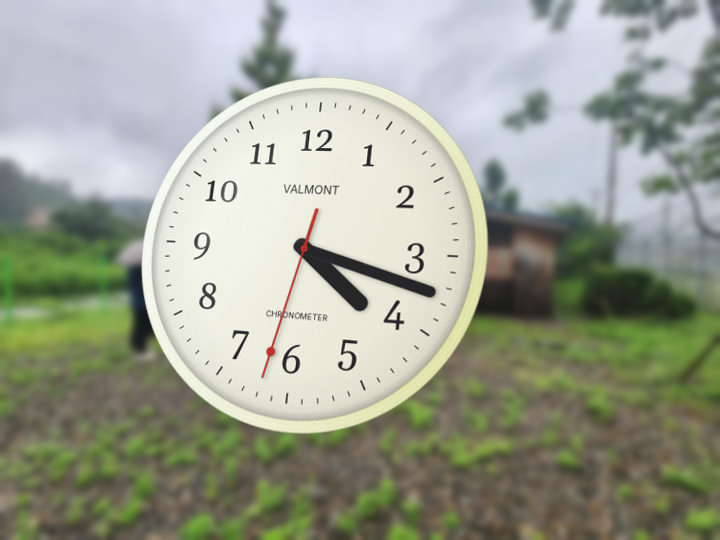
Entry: 4 h 17 min 32 s
